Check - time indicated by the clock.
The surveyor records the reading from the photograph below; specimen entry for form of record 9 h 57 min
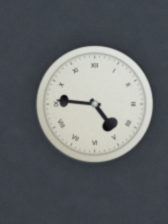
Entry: 4 h 46 min
